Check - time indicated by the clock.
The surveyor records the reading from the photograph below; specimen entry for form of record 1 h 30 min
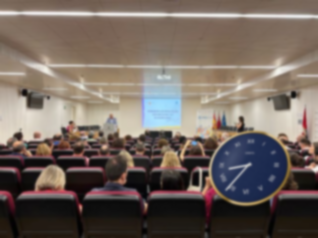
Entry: 8 h 36 min
